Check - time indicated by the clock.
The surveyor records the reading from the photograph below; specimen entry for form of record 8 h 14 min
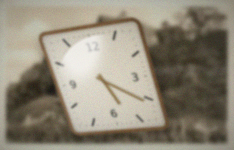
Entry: 5 h 21 min
